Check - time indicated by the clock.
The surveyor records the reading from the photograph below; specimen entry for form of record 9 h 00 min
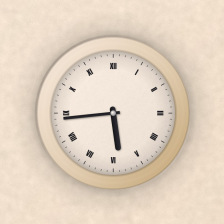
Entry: 5 h 44 min
